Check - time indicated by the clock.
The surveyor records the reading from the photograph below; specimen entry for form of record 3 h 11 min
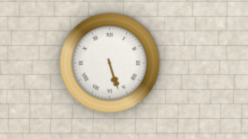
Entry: 5 h 27 min
